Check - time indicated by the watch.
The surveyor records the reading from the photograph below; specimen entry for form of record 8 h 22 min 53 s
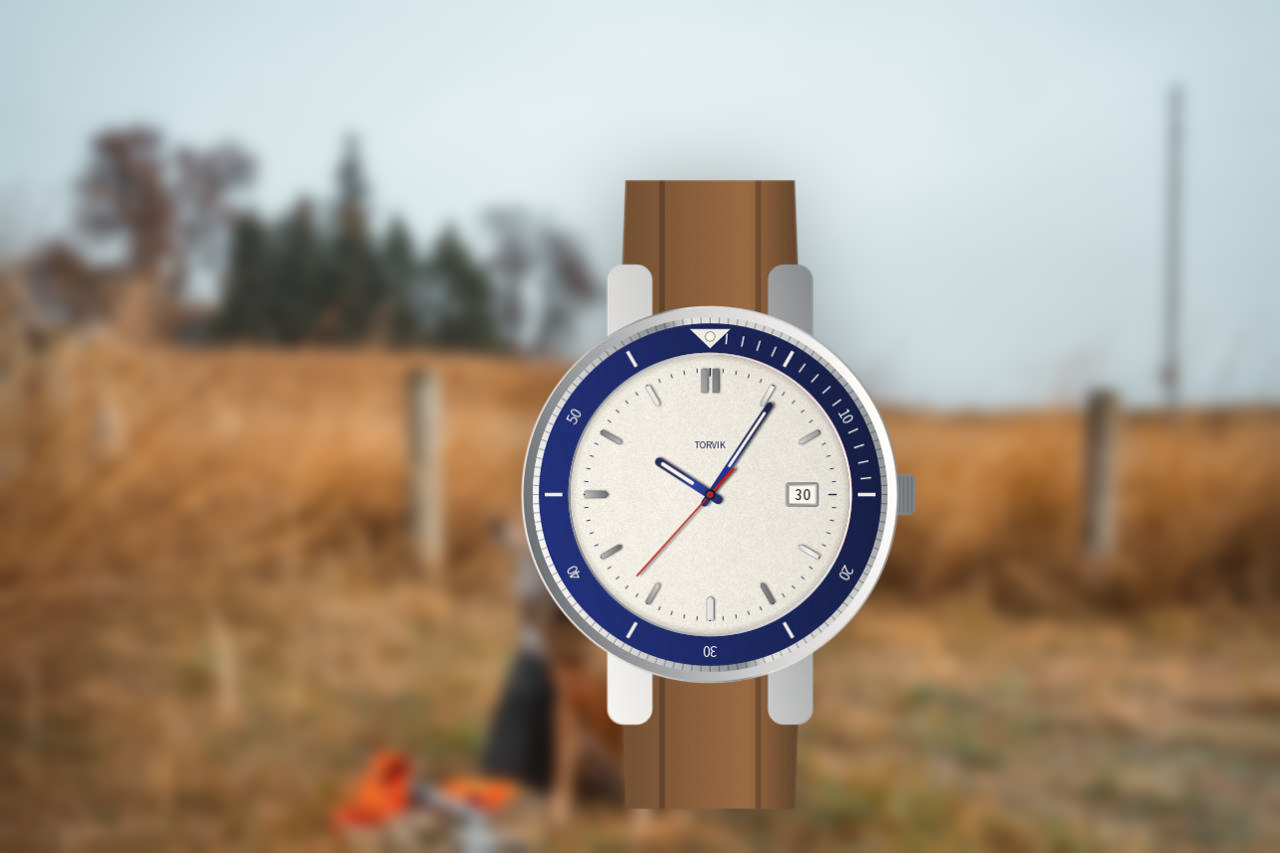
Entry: 10 h 05 min 37 s
